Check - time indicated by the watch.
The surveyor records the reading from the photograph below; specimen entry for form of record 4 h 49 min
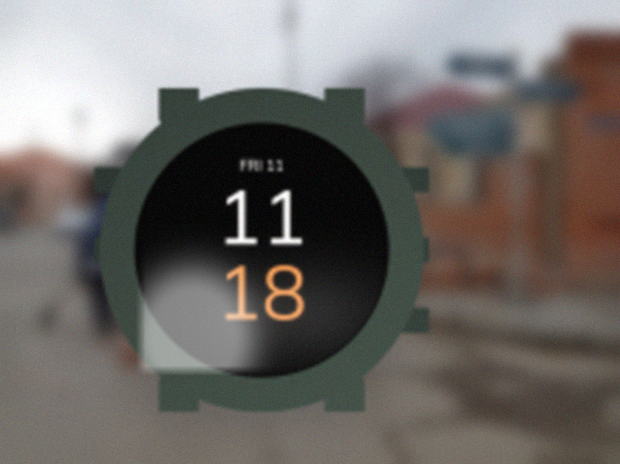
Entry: 11 h 18 min
